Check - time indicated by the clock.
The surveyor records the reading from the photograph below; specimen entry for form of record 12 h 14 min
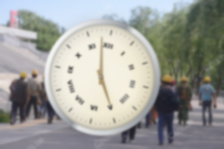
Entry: 4 h 58 min
